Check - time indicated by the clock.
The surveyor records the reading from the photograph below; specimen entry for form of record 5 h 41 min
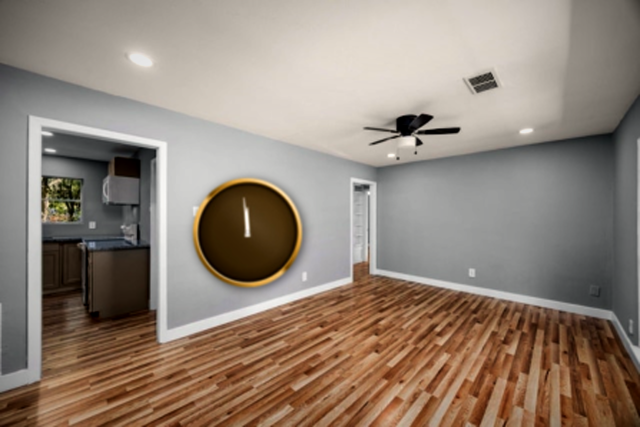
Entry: 11 h 59 min
